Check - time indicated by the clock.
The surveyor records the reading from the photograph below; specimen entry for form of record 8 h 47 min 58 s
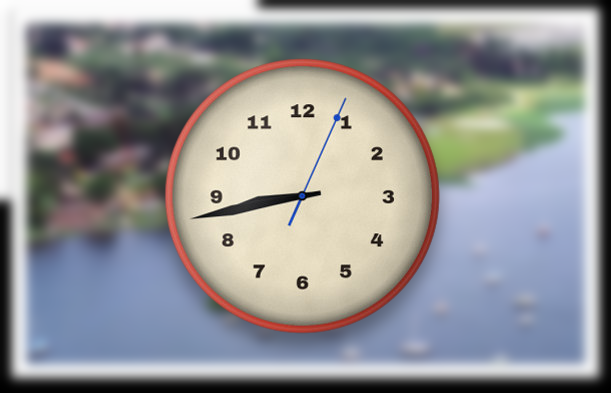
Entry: 8 h 43 min 04 s
